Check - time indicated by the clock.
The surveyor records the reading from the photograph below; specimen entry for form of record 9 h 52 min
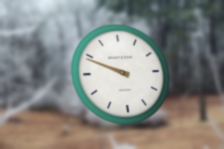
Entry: 9 h 49 min
